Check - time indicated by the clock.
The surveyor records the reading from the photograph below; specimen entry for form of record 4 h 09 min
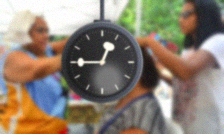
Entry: 12 h 45 min
